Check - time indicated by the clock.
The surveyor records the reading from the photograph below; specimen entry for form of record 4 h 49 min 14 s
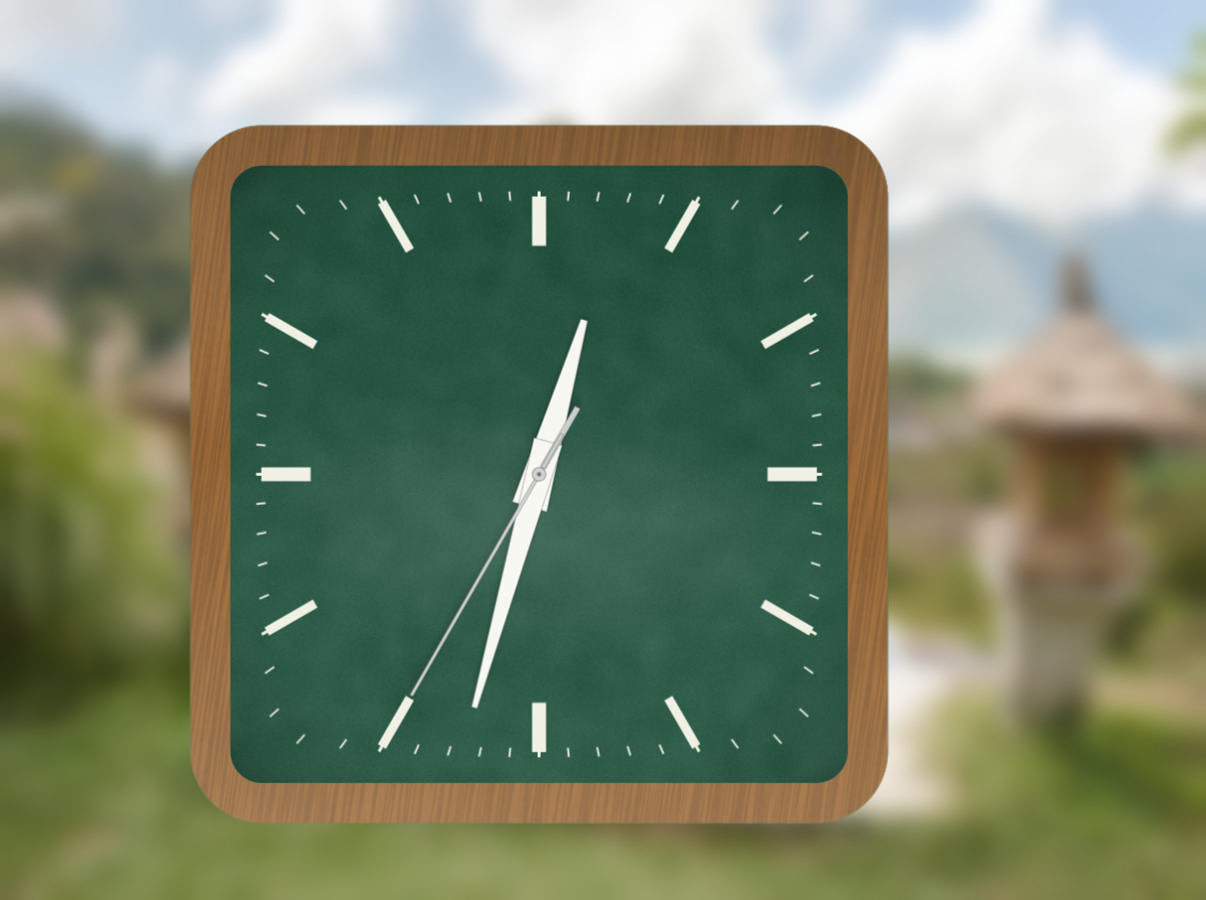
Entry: 12 h 32 min 35 s
